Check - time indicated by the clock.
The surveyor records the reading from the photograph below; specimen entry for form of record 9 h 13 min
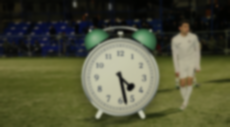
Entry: 4 h 28 min
